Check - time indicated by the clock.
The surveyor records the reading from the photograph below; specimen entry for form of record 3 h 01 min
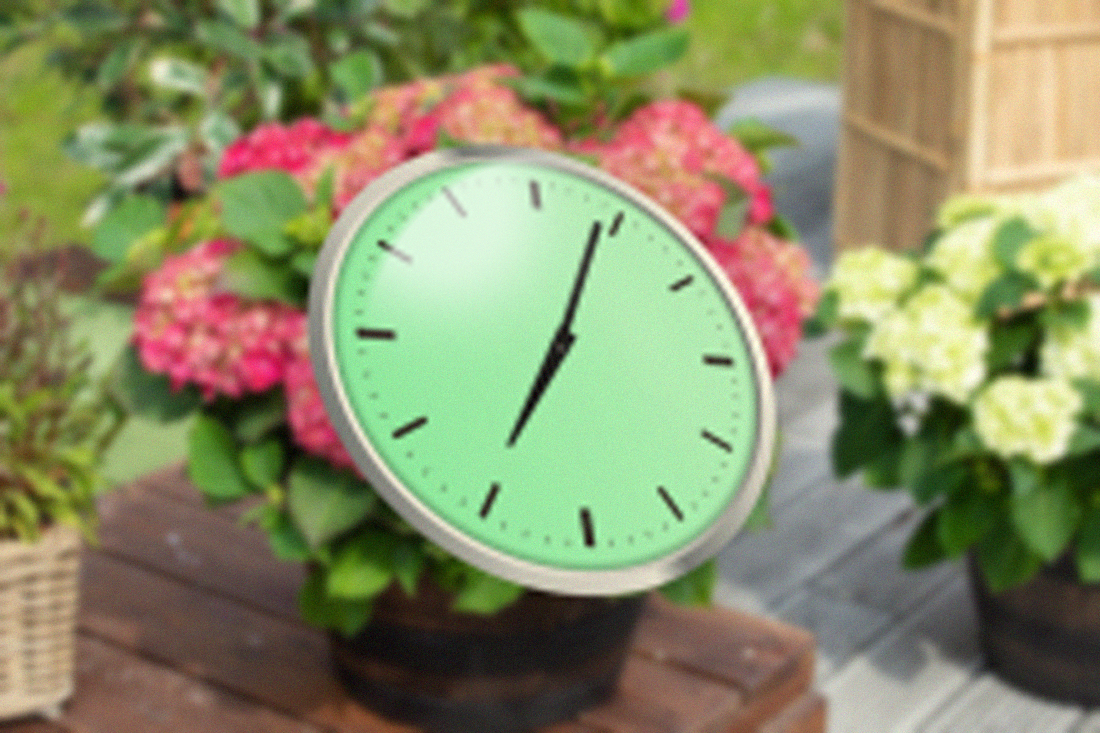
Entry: 7 h 04 min
